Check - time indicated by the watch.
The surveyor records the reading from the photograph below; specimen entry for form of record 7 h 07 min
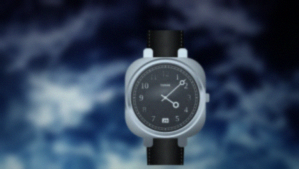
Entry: 4 h 08 min
